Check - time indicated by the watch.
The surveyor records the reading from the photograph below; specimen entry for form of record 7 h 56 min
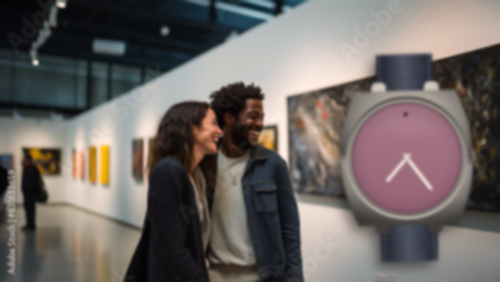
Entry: 7 h 24 min
